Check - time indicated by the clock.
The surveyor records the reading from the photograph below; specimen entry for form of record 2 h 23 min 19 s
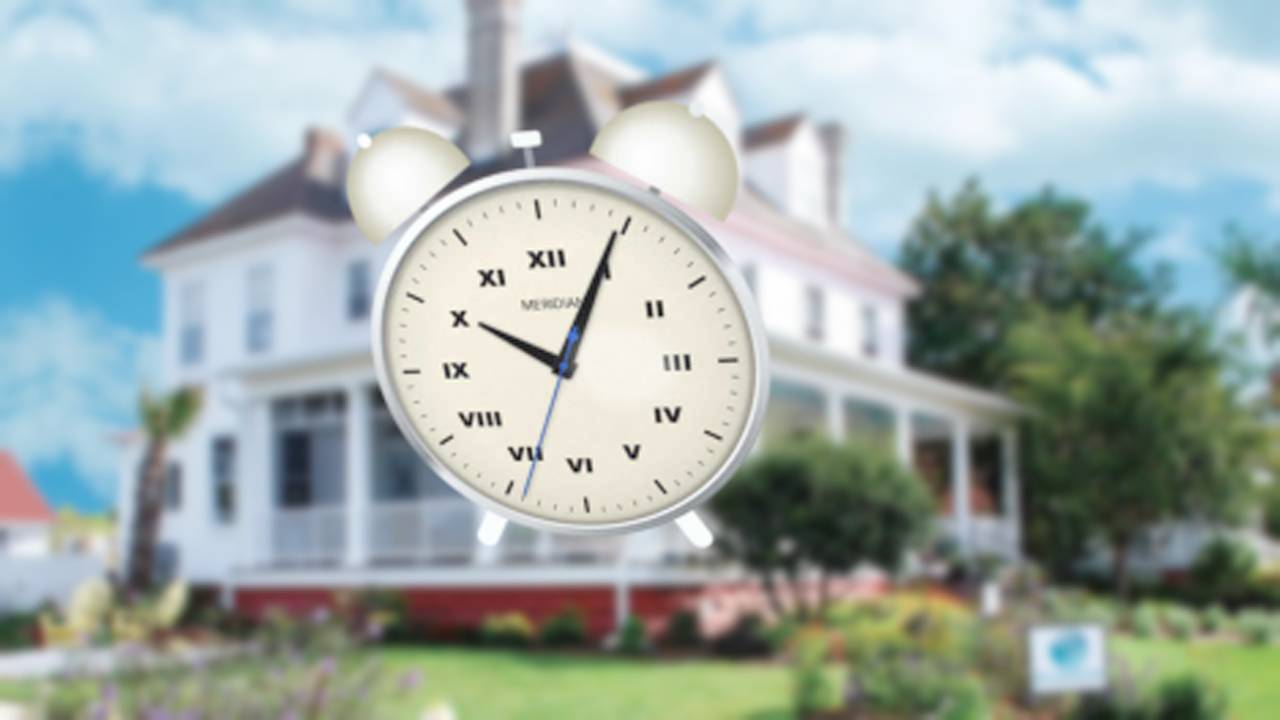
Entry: 10 h 04 min 34 s
